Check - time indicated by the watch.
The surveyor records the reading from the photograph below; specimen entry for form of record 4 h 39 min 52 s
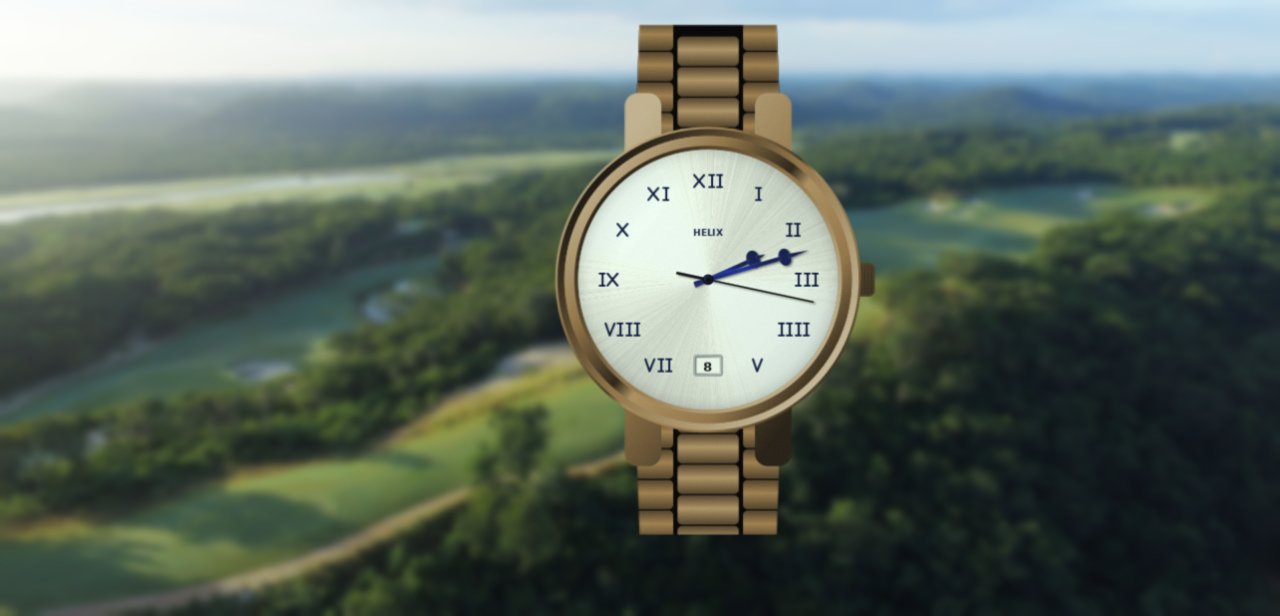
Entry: 2 h 12 min 17 s
